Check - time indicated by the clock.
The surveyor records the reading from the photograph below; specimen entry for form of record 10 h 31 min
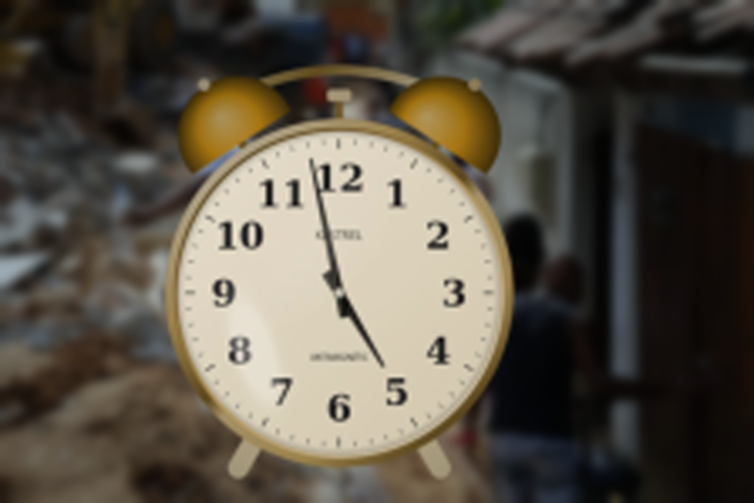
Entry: 4 h 58 min
